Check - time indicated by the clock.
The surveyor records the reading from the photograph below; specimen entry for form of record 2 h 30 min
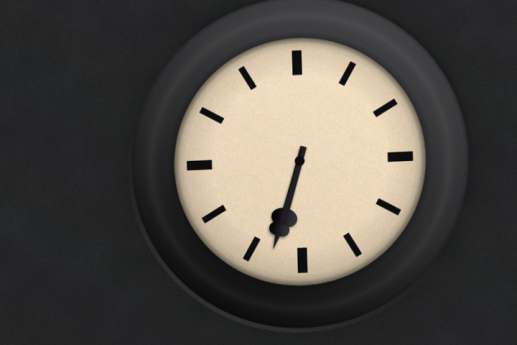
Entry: 6 h 33 min
